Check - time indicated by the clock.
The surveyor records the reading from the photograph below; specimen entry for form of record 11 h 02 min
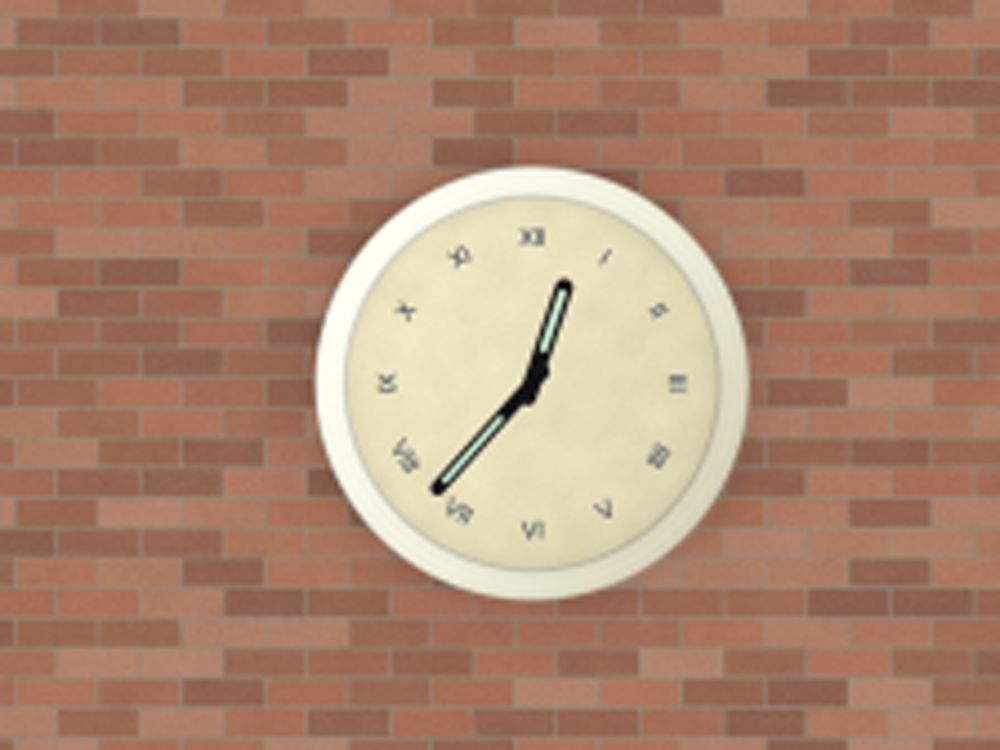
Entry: 12 h 37 min
